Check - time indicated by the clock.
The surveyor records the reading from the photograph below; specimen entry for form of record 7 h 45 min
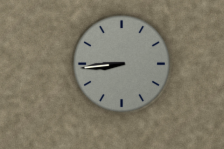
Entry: 8 h 44 min
